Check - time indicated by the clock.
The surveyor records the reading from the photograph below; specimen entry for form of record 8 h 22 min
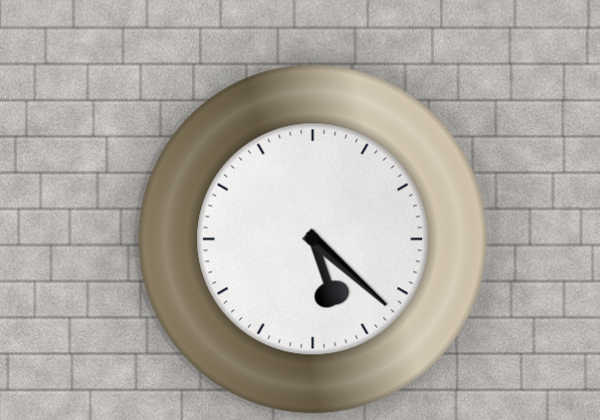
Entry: 5 h 22 min
